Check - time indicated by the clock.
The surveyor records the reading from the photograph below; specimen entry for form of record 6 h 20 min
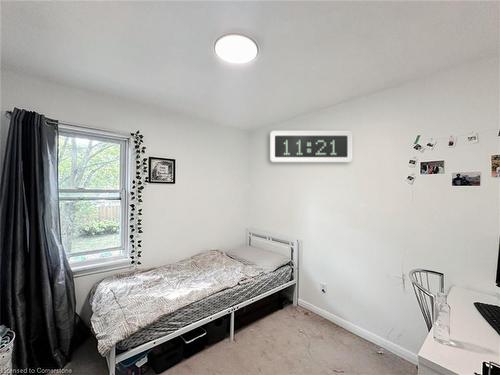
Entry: 11 h 21 min
